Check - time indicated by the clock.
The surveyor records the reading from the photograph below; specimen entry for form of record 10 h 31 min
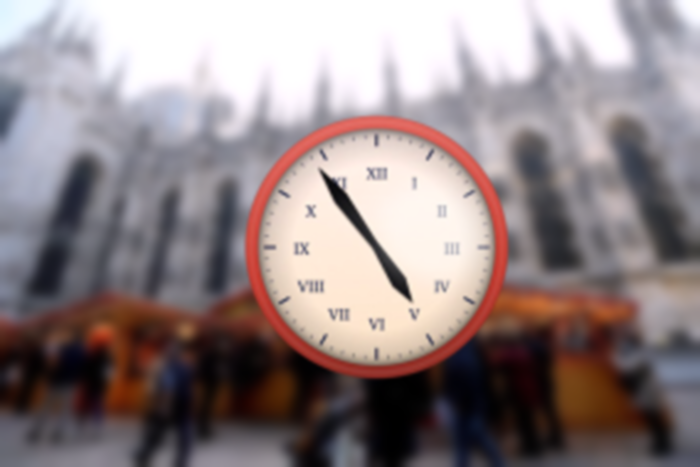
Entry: 4 h 54 min
